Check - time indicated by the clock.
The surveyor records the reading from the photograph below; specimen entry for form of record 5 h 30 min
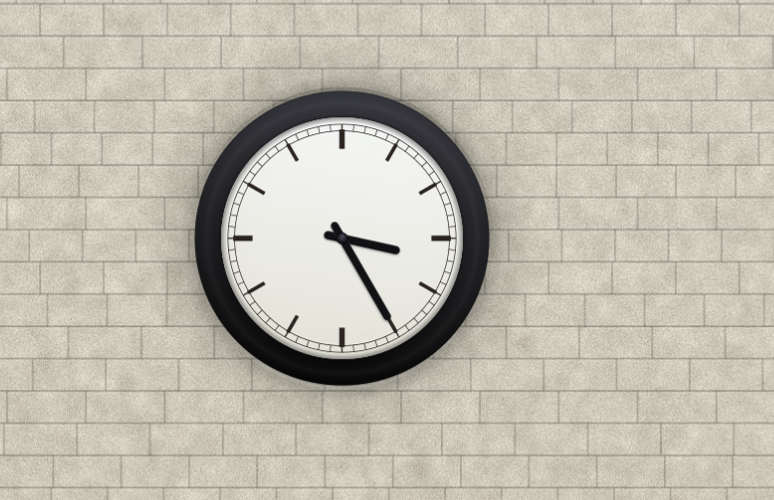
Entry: 3 h 25 min
